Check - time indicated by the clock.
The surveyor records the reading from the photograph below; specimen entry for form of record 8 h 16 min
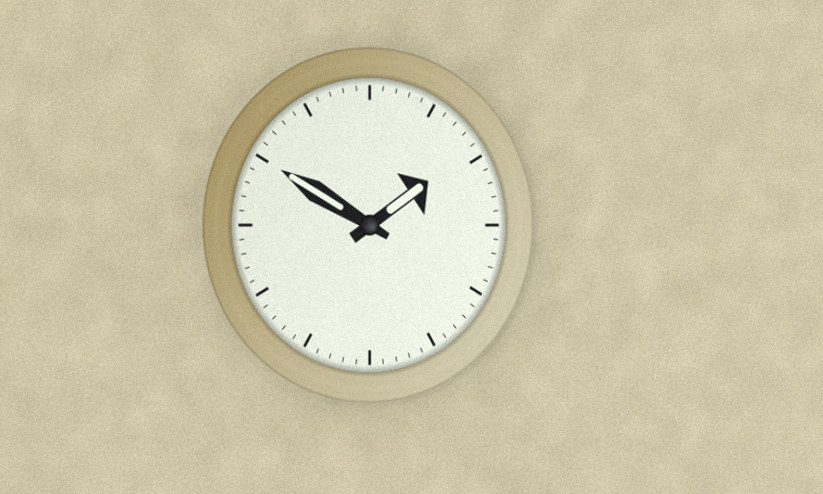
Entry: 1 h 50 min
